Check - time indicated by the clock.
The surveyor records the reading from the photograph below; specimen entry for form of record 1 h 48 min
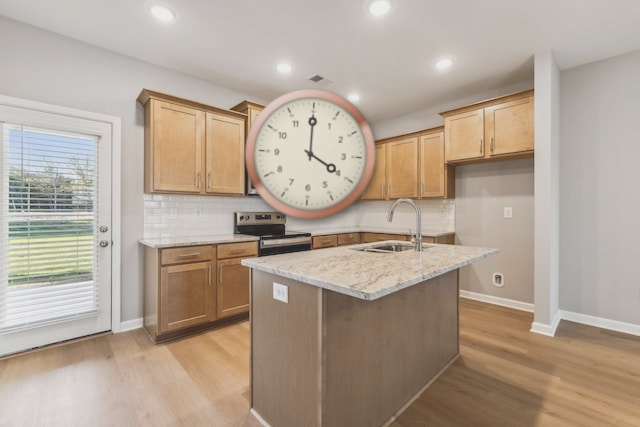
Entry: 4 h 00 min
